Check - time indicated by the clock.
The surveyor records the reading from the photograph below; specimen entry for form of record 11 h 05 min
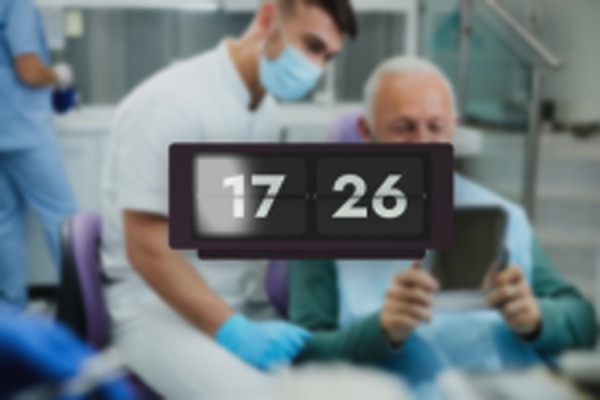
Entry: 17 h 26 min
